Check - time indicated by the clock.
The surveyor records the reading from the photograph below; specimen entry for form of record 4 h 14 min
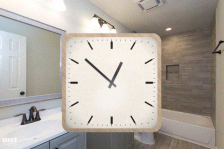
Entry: 12 h 52 min
